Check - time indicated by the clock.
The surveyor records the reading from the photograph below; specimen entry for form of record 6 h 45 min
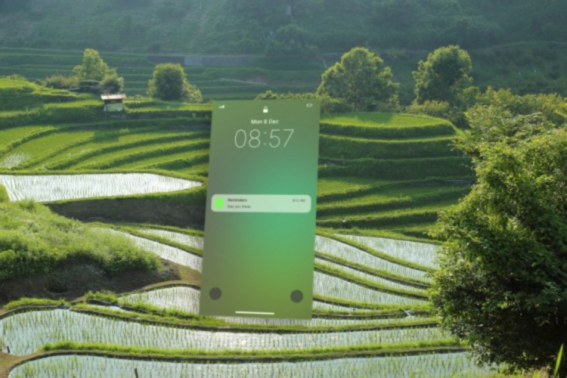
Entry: 8 h 57 min
